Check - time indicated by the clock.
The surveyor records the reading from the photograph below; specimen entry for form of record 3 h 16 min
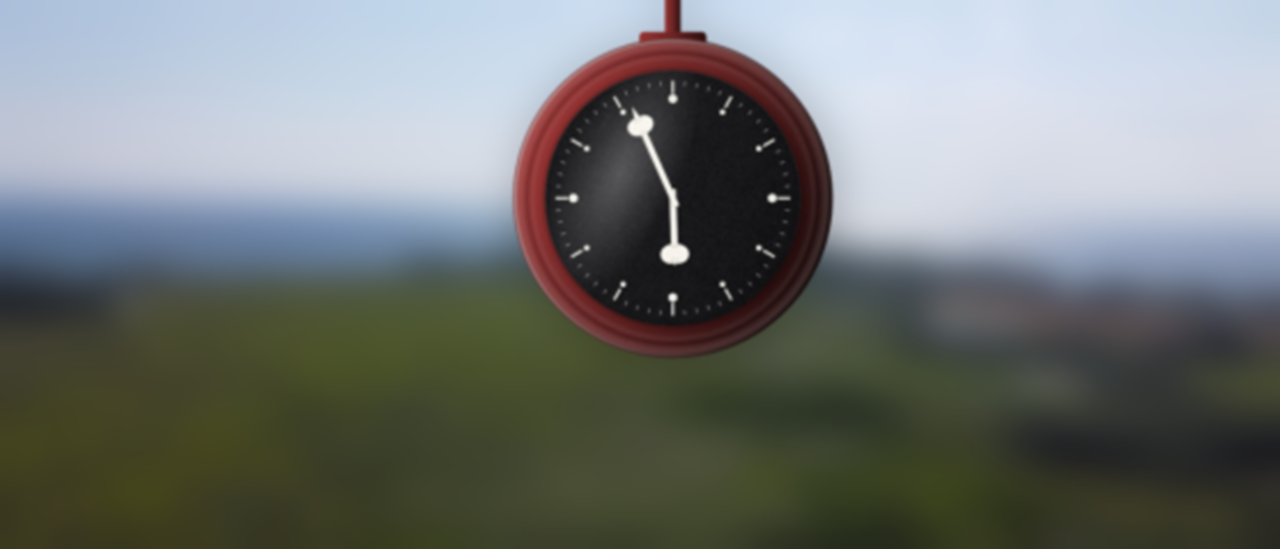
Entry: 5 h 56 min
